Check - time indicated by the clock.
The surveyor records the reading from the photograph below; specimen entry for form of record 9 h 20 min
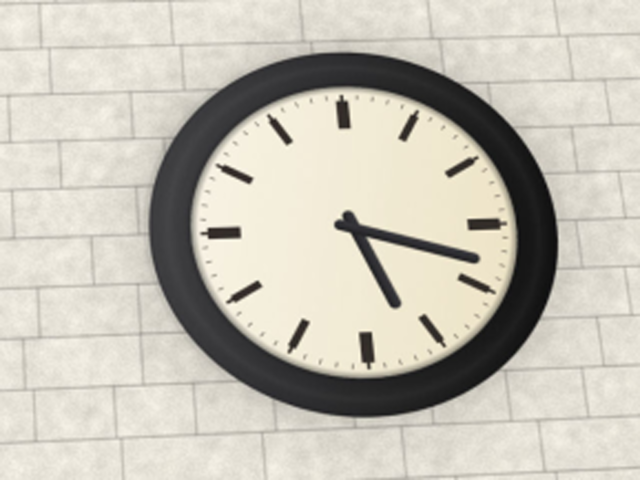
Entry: 5 h 18 min
